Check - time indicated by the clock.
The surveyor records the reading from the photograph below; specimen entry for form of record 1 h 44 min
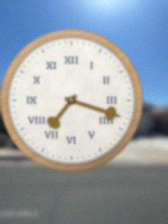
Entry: 7 h 18 min
